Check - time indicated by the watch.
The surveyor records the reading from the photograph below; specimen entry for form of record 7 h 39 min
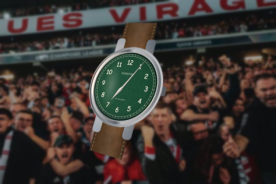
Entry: 7 h 05 min
